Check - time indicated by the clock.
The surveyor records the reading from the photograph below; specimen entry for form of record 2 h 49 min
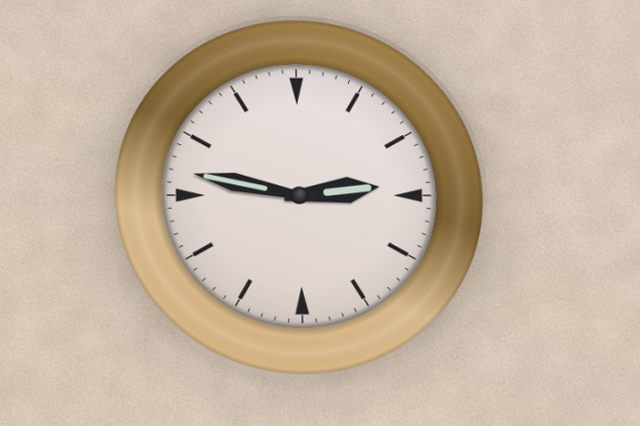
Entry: 2 h 47 min
